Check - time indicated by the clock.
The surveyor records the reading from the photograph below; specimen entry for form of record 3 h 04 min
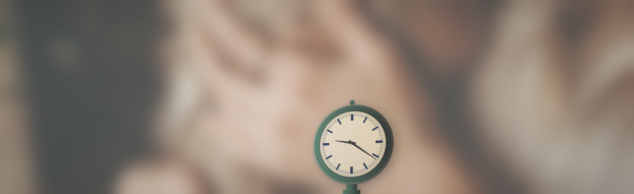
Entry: 9 h 21 min
